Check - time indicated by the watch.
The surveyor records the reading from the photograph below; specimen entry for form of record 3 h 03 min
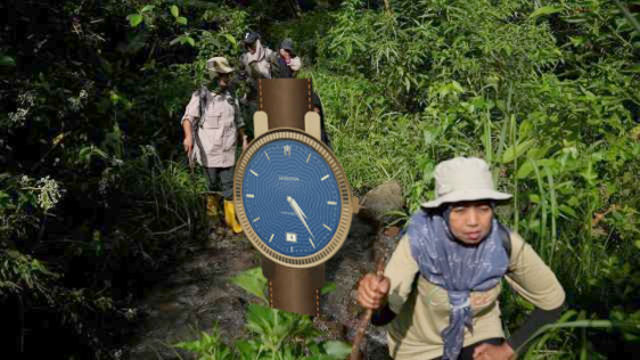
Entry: 4 h 24 min
